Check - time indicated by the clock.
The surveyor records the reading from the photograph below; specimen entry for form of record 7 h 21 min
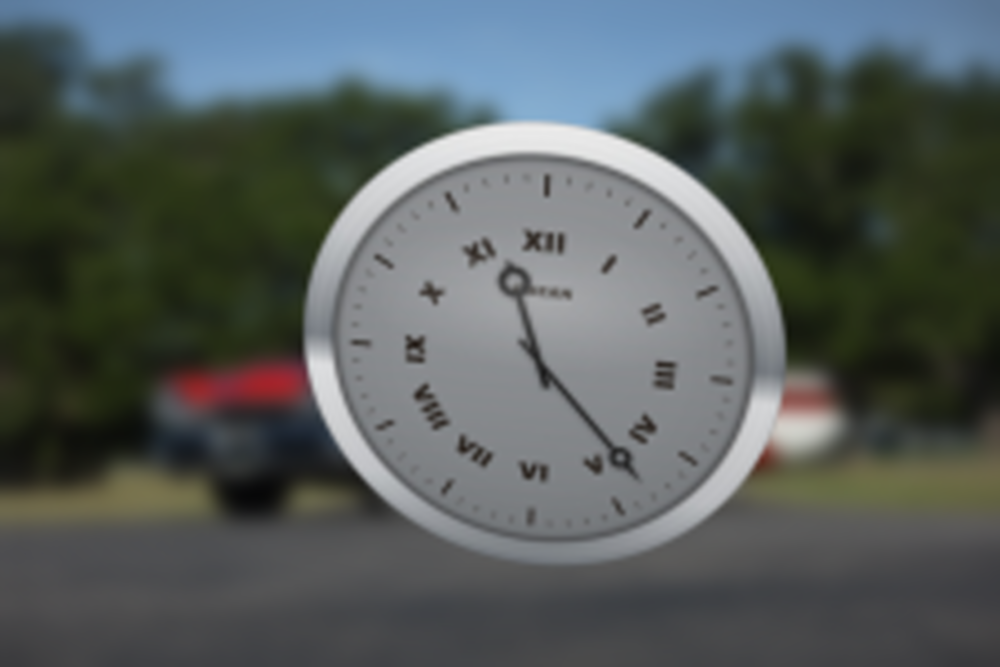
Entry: 11 h 23 min
